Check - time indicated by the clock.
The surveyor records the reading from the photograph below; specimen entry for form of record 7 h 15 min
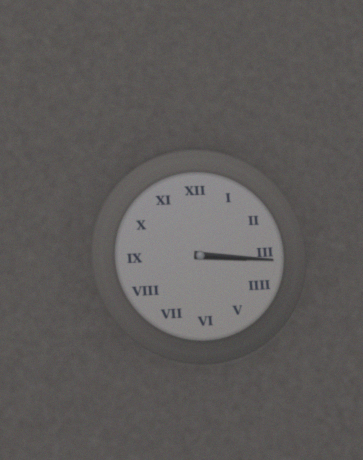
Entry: 3 h 16 min
